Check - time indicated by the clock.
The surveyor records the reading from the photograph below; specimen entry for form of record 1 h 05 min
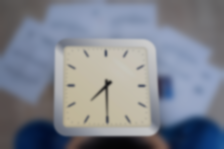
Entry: 7 h 30 min
